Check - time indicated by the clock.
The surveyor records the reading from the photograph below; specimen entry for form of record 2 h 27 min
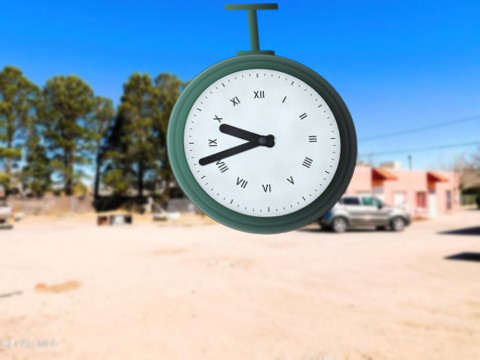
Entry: 9 h 42 min
